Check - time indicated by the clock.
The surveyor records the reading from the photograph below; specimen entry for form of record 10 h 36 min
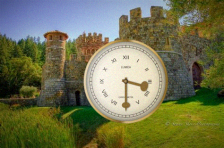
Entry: 3 h 30 min
